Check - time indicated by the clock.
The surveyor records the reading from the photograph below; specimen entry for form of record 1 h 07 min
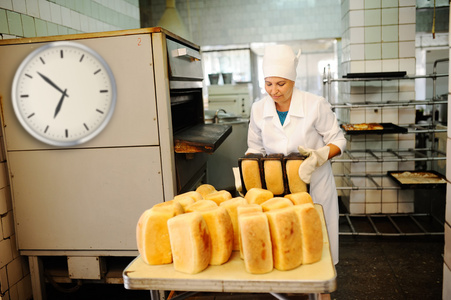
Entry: 6 h 52 min
